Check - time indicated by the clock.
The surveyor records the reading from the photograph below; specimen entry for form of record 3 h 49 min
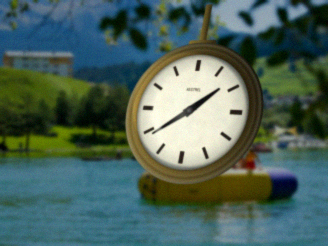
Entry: 1 h 39 min
